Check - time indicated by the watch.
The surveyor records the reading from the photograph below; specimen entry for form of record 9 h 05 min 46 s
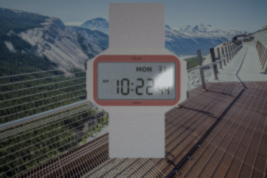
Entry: 10 h 22 min 44 s
